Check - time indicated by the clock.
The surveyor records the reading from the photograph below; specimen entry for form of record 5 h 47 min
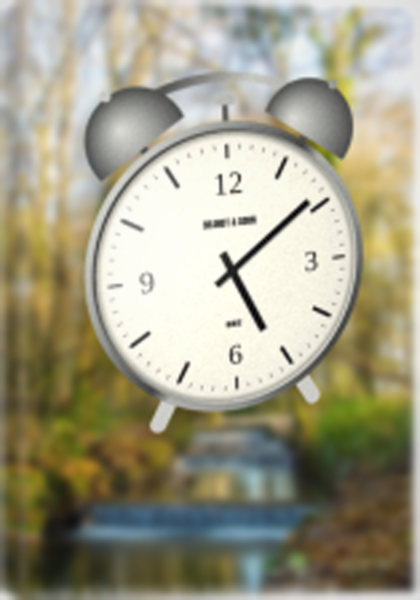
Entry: 5 h 09 min
